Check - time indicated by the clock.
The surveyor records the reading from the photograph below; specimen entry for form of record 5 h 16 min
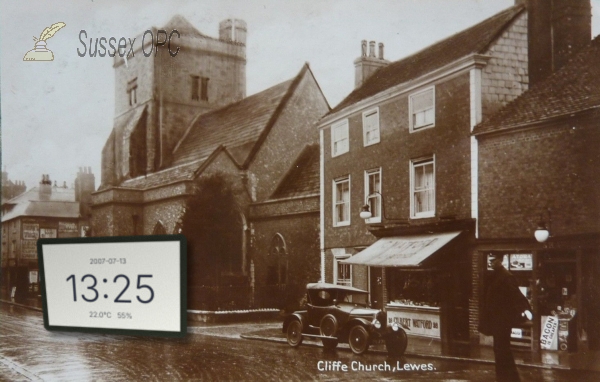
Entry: 13 h 25 min
